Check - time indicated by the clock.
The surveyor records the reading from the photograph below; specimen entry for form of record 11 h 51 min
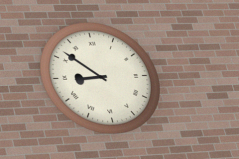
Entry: 8 h 52 min
